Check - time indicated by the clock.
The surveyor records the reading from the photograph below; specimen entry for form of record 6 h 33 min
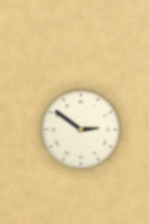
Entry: 2 h 51 min
